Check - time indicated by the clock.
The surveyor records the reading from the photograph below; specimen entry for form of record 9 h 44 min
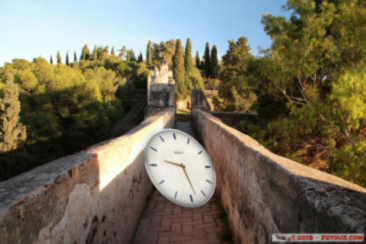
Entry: 9 h 28 min
